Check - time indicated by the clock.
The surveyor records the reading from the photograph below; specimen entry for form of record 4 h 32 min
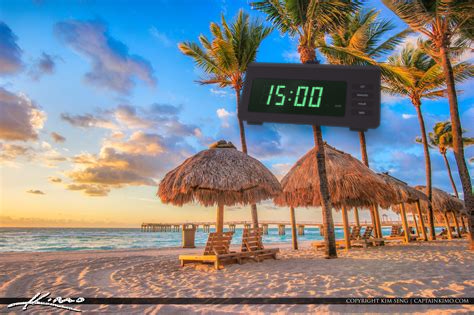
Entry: 15 h 00 min
